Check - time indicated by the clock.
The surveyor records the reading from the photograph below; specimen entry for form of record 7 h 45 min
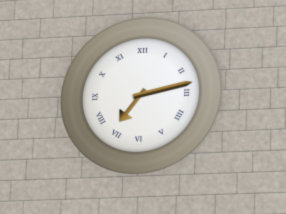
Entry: 7 h 13 min
